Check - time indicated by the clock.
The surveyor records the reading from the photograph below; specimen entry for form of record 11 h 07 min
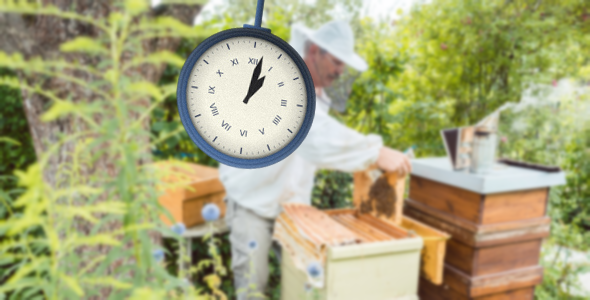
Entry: 1 h 02 min
